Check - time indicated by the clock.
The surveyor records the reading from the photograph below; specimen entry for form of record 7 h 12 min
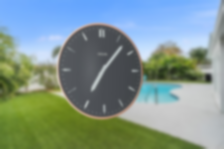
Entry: 7 h 07 min
